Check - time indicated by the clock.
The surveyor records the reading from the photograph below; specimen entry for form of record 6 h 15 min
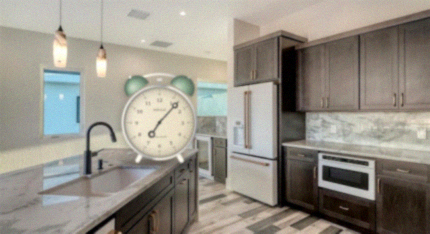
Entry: 7 h 07 min
